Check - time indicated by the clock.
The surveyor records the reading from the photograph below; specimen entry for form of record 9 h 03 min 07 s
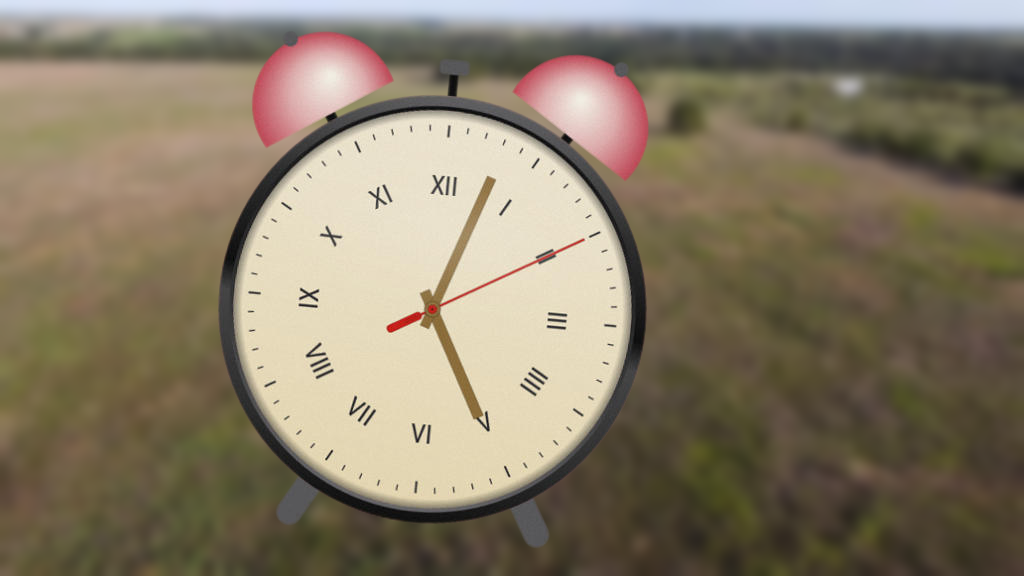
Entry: 5 h 03 min 10 s
